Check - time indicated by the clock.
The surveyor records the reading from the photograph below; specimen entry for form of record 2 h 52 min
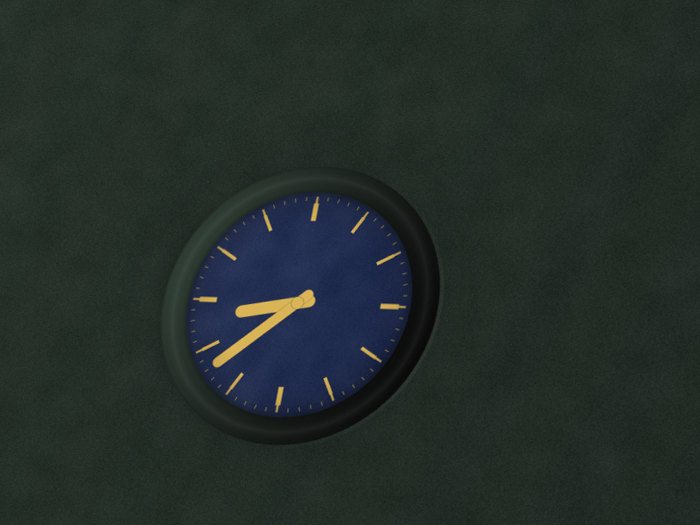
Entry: 8 h 38 min
